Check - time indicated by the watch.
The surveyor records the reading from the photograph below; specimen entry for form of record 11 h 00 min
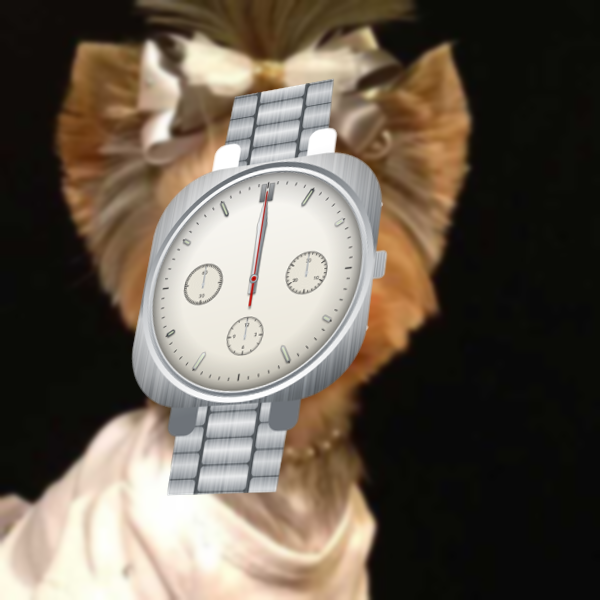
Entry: 12 h 00 min
